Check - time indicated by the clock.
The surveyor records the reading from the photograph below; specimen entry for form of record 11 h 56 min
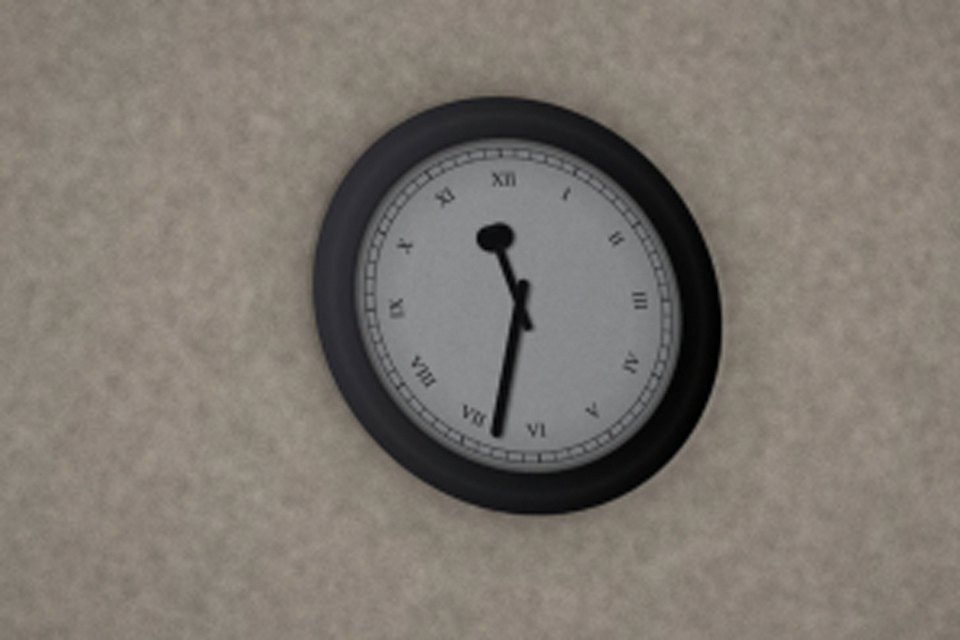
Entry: 11 h 33 min
